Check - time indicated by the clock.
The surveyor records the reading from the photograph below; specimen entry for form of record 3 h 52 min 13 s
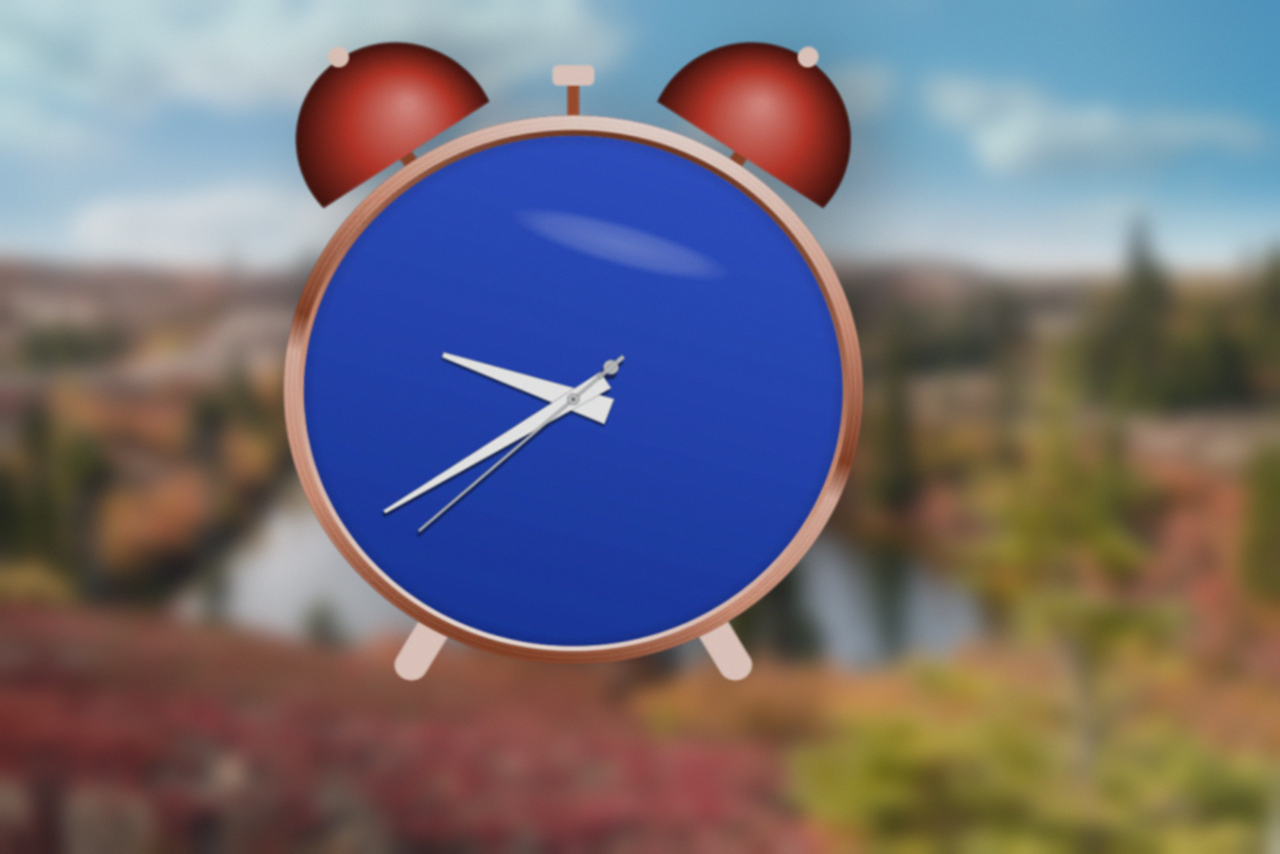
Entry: 9 h 39 min 38 s
